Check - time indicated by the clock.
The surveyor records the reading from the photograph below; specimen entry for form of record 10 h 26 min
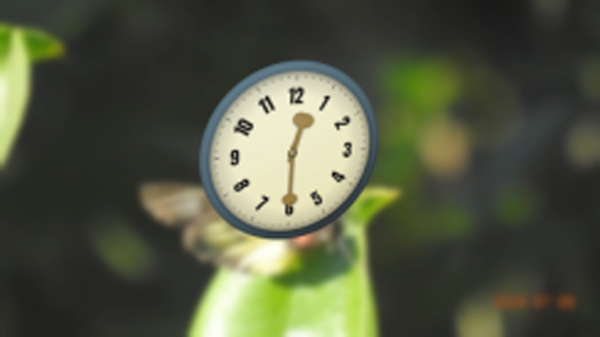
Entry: 12 h 30 min
